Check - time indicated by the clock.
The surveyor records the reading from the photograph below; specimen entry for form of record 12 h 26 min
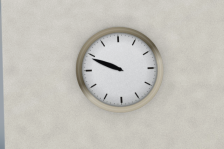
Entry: 9 h 49 min
